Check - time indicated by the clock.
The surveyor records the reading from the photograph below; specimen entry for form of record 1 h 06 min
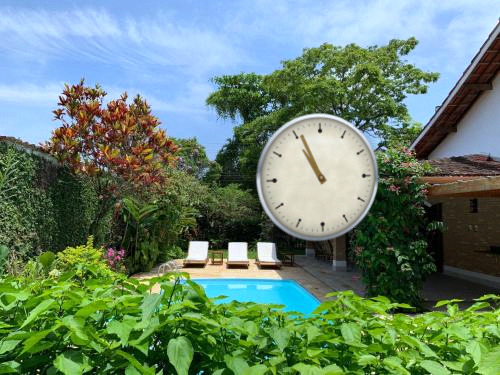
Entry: 10 h 56 min
